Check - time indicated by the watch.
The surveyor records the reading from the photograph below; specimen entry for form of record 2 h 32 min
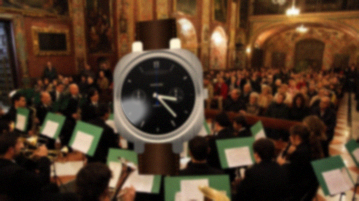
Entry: 3 h 23 min
